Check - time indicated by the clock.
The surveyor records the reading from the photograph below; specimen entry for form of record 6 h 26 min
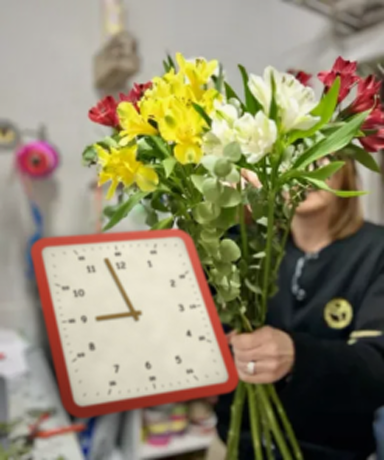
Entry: 8 h 58 min
